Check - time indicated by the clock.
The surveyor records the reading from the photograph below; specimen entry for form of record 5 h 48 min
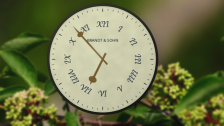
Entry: 6 h 53 min
